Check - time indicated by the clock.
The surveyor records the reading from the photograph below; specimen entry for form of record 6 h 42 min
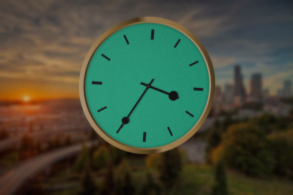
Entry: 3 h 35 min
